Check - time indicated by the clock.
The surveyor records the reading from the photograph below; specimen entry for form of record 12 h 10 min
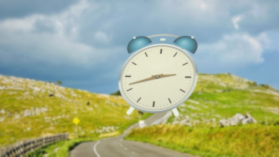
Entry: 2 h 42 min
